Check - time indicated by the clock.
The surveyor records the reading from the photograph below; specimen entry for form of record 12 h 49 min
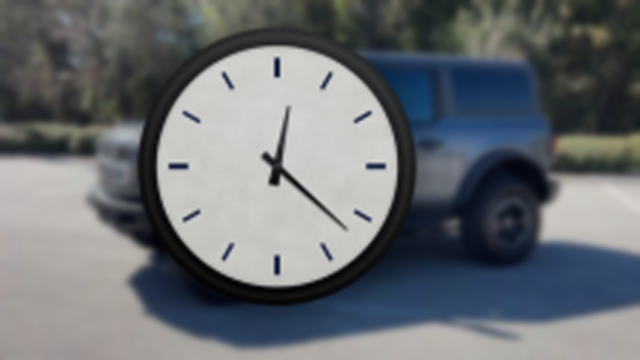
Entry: 12 h 22 min
